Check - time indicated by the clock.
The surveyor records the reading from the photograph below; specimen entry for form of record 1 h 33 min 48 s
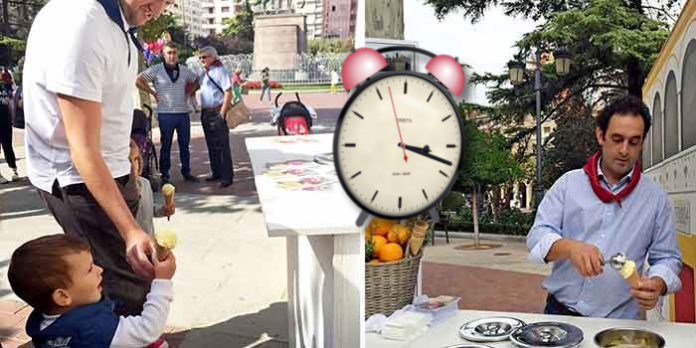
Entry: 3 h 17 min 57 s
